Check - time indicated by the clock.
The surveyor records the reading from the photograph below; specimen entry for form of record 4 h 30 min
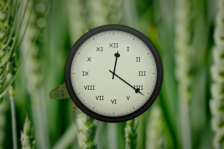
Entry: 12 h 21 min
